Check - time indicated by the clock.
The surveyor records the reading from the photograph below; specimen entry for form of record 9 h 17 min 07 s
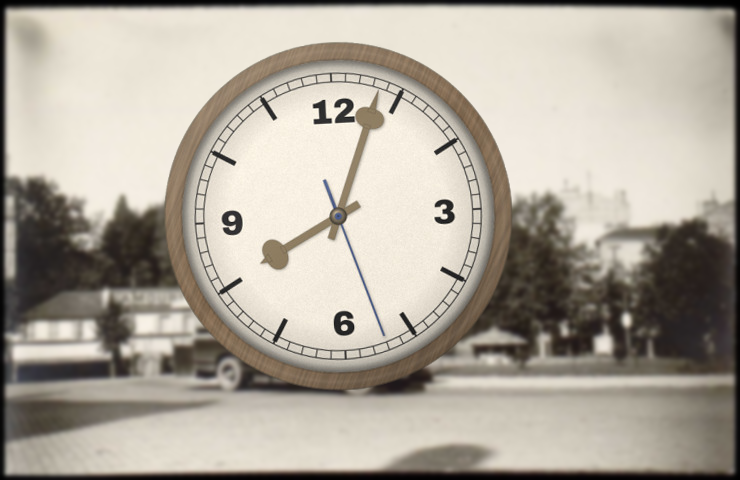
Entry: 8 h 03 min 27 s
